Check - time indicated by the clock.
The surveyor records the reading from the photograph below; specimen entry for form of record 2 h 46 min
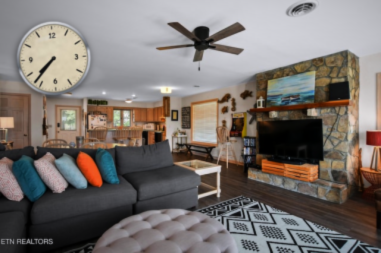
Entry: 7 h 37 min
